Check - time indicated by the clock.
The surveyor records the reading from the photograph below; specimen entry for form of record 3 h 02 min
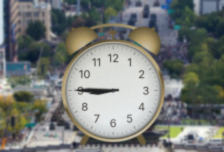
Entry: 8 h 45 min
